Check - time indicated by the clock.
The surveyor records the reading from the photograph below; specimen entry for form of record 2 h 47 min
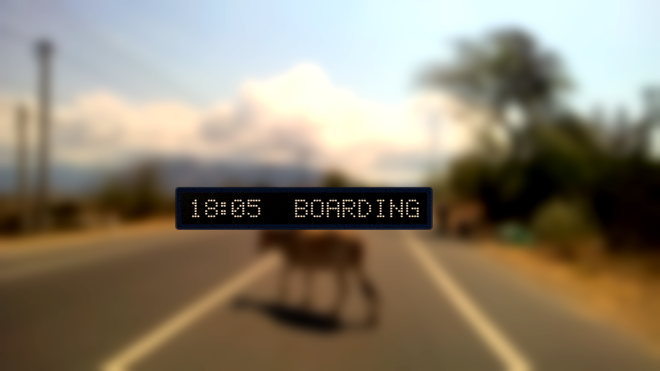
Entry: 18 h 05 min
